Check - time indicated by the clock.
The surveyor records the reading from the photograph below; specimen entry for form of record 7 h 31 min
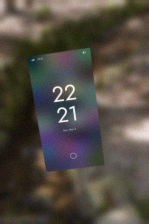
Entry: 22 h 21 min
